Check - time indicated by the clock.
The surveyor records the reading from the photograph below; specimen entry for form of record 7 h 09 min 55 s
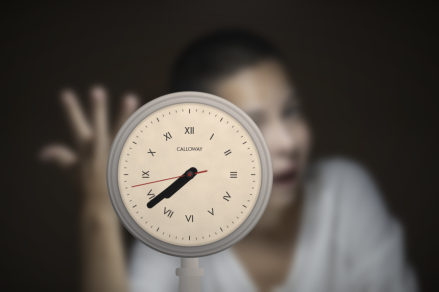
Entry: 7 h 38 min 43 s
